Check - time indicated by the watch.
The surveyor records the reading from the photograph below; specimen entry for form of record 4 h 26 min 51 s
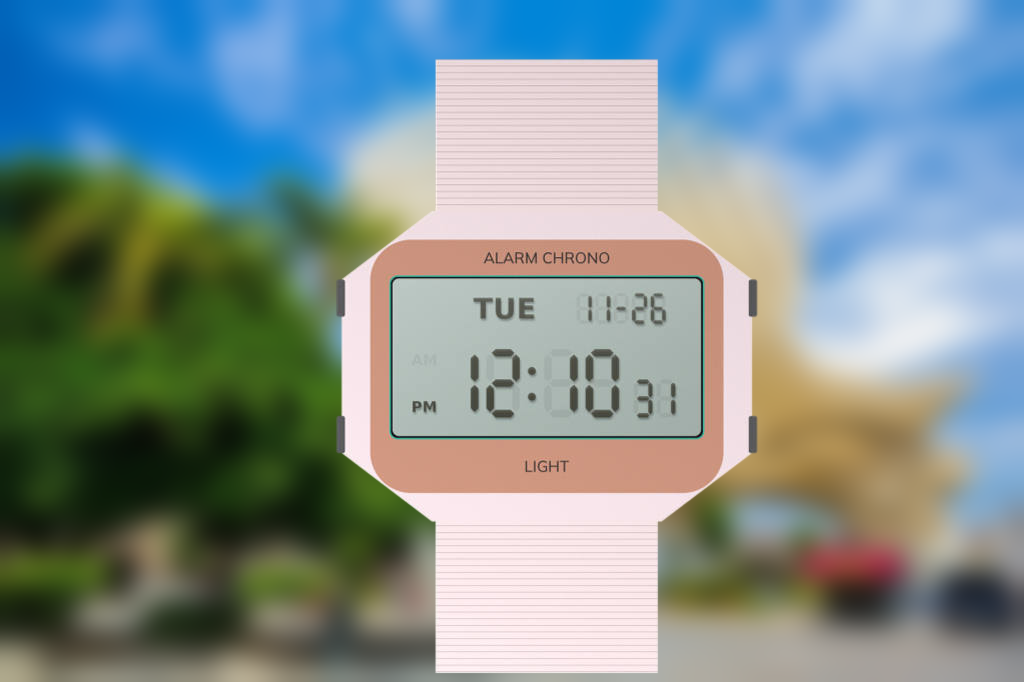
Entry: 12 h 10 min 31 s
